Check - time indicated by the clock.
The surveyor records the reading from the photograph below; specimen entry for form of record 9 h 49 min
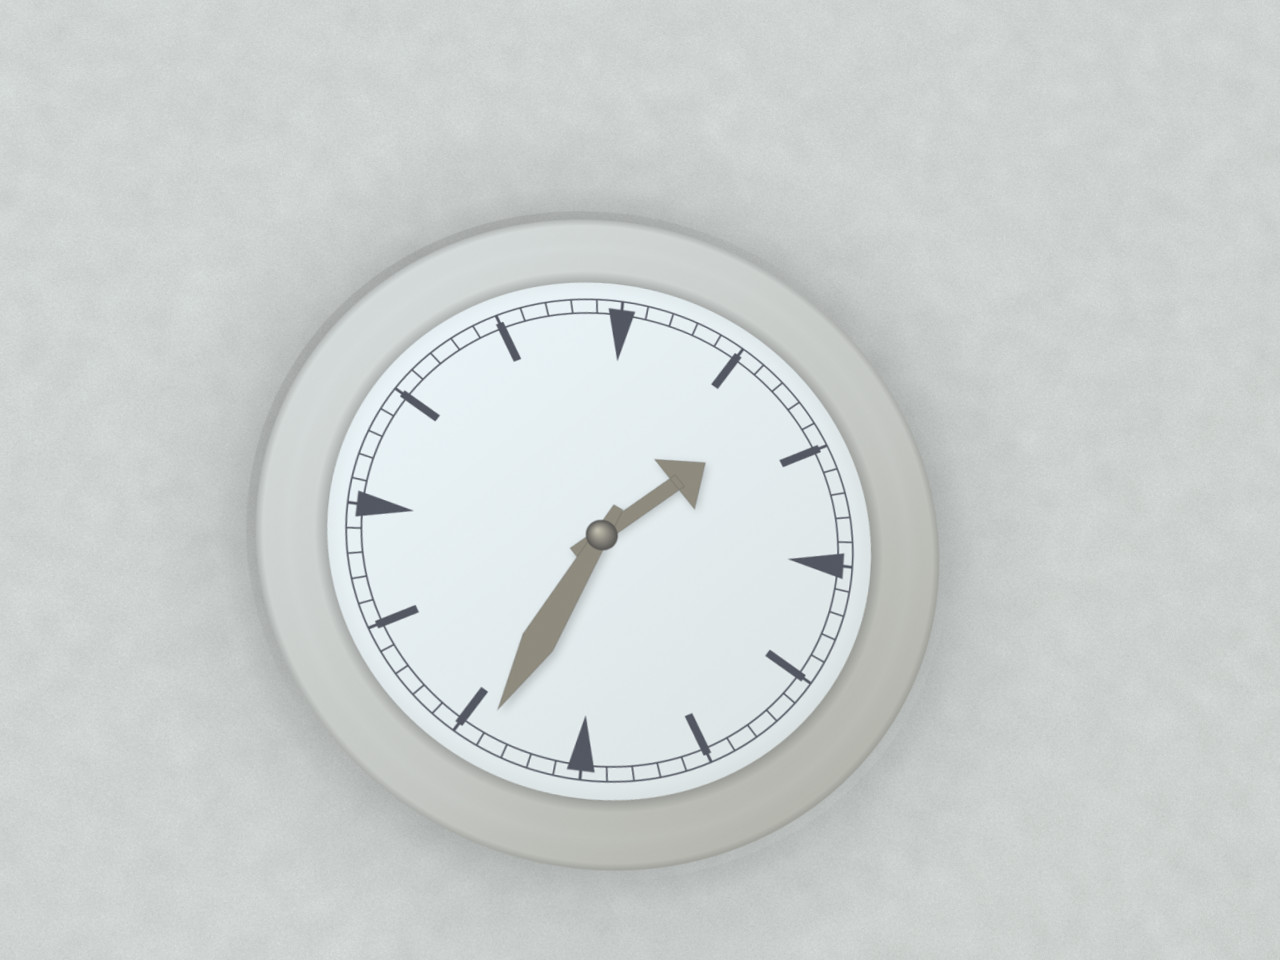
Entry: 1 h 34 min
